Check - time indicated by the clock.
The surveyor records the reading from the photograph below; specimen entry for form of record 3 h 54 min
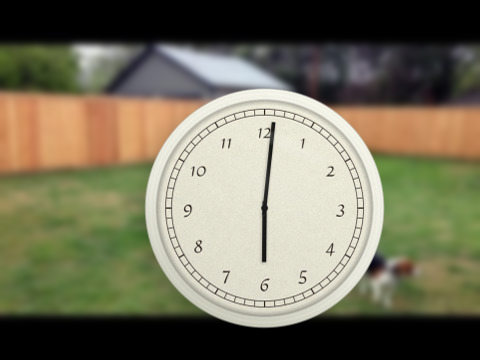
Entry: 6 h 01 min
